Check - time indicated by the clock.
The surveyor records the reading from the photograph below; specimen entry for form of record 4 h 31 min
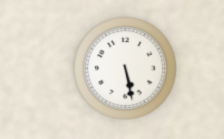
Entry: 5 h 28 min
